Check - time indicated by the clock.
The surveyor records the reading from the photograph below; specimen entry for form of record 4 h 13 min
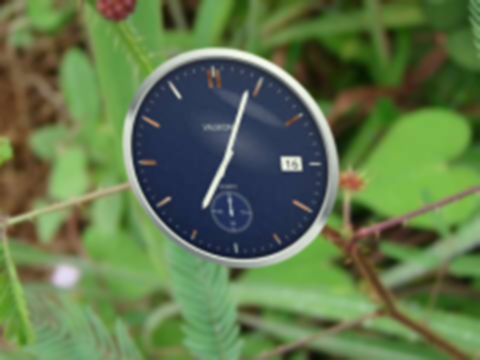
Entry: 7 h 04 min
